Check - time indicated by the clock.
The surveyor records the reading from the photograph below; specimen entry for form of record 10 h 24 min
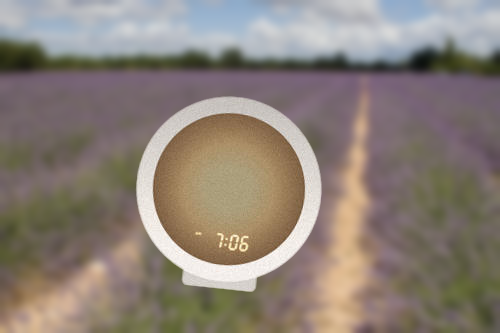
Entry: 7 h 06 min
